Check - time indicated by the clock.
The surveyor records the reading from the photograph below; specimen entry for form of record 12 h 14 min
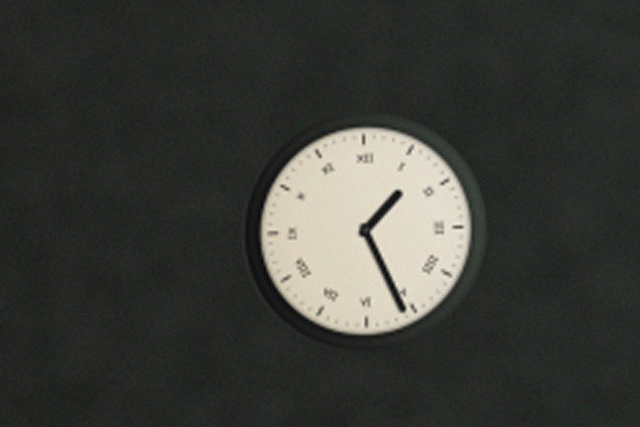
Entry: 1 h 26 min
